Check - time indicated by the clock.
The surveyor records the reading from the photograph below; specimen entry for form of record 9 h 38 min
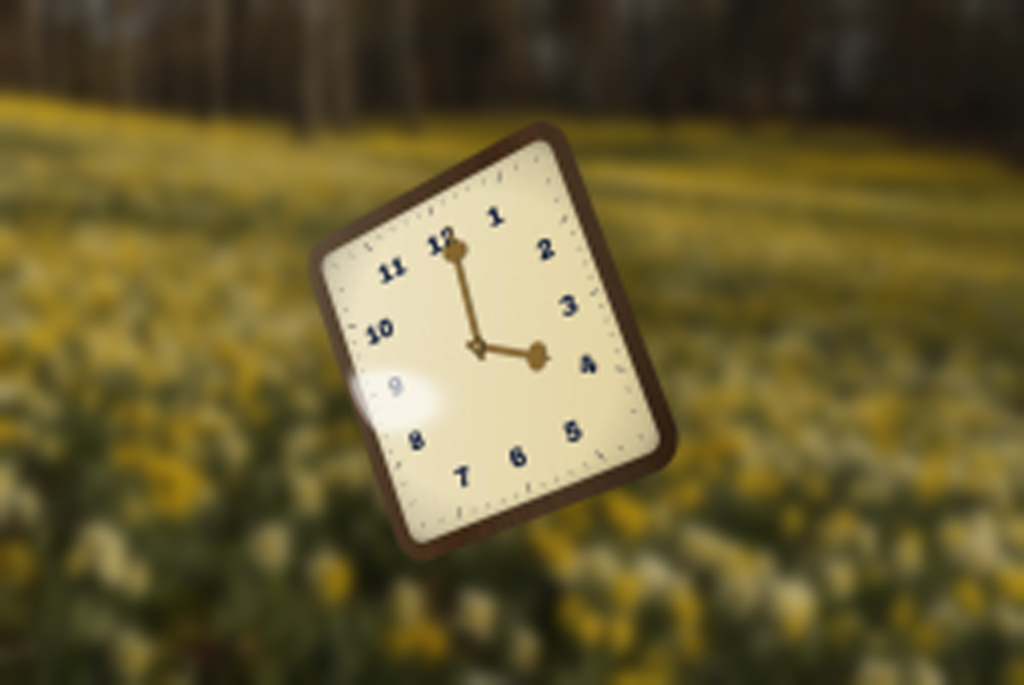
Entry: 4 h 01 min
